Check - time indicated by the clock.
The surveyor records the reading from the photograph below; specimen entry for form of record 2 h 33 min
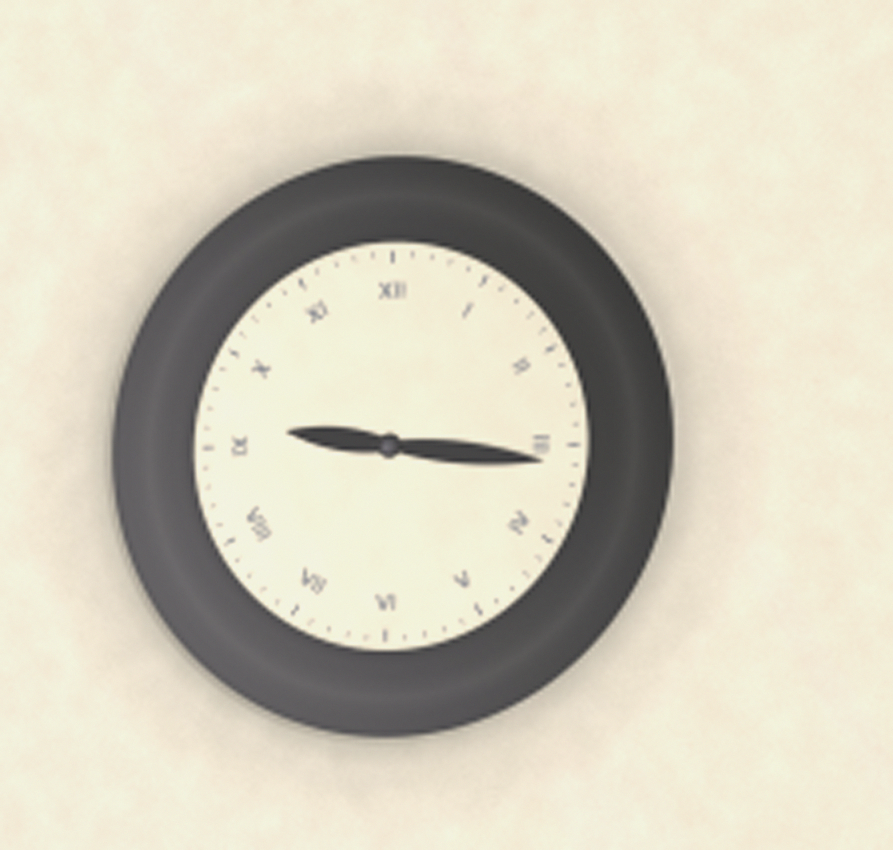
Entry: 9 h 16 min
